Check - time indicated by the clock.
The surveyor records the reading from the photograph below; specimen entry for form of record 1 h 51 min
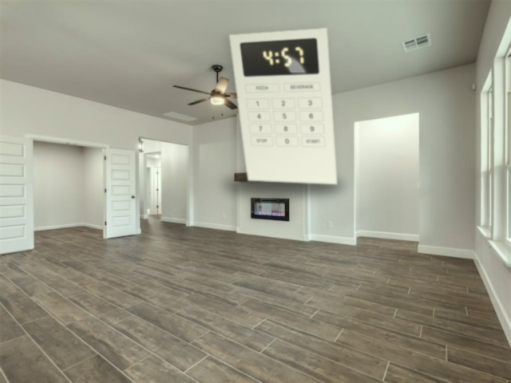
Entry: 4 h 57 min
